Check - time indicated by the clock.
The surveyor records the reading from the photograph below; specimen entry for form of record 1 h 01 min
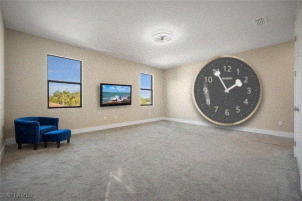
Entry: 1 h 55 min
